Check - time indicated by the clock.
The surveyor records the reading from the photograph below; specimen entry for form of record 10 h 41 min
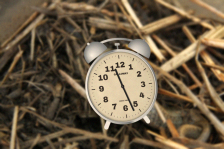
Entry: 11 h 27 min
